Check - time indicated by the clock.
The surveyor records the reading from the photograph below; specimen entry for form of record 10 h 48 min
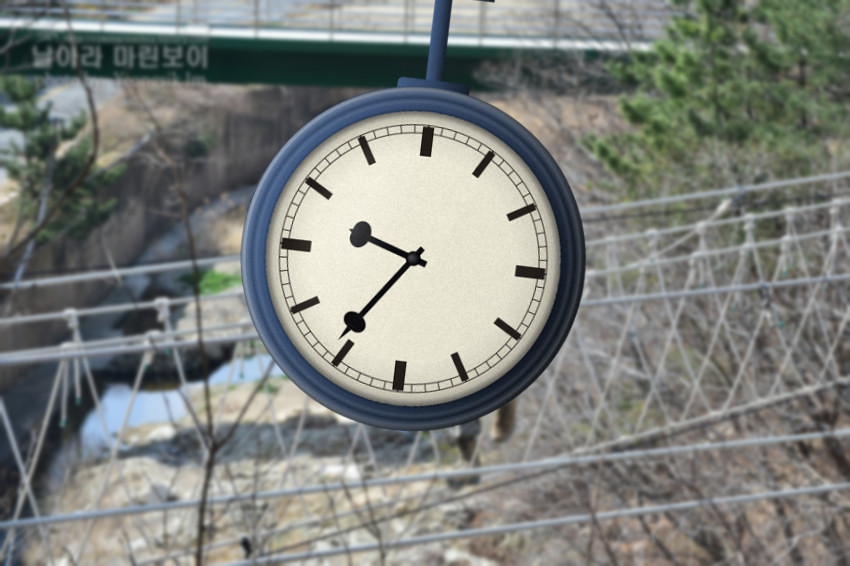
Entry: 9 h 36 min
